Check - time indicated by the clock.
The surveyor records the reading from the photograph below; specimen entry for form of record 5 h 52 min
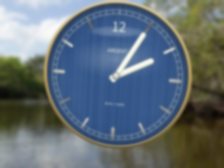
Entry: 2 h 05 min
